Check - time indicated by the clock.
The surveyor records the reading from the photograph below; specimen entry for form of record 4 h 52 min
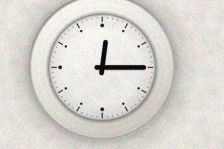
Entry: 12 h 15 min
